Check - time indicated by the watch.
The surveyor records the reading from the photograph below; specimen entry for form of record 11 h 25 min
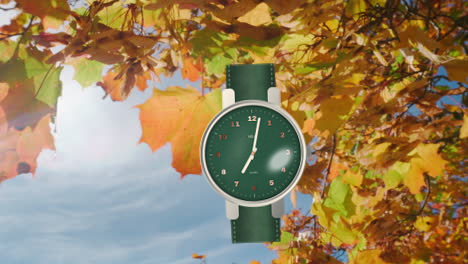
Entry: 7 h 02 min
